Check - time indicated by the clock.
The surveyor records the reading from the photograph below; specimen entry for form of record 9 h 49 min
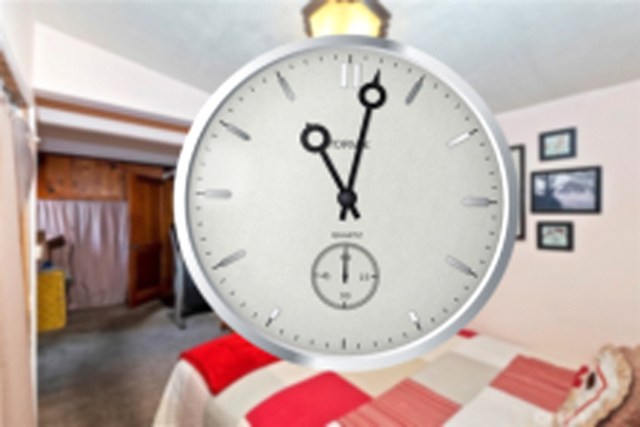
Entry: 11 h 02 min
